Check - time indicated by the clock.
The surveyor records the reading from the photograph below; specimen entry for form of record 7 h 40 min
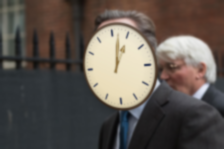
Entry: 1 h 02 min
